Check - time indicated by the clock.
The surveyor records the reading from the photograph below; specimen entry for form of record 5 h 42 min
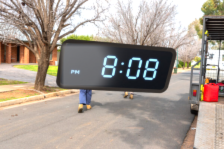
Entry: 8 h 08 min
